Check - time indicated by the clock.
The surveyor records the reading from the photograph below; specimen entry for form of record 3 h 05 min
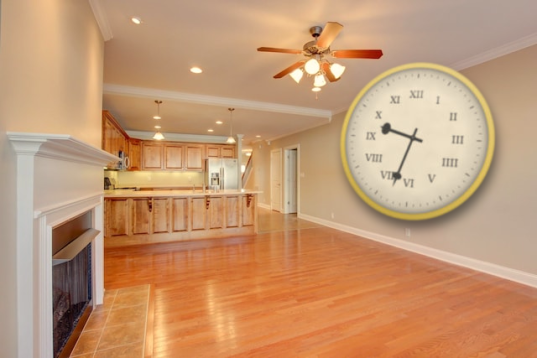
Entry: 9 h 33 min
